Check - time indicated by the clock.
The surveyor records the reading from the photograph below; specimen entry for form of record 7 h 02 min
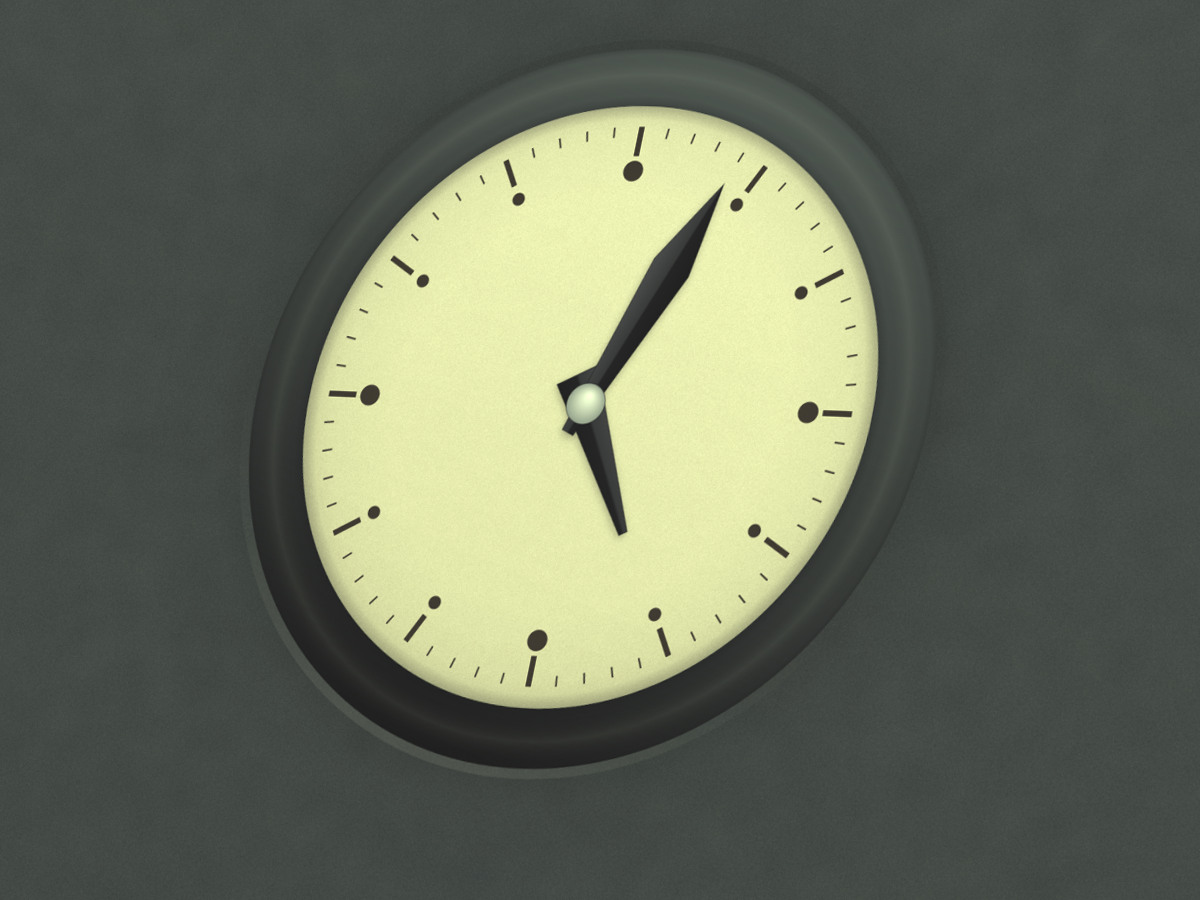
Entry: 5 h 04 min
